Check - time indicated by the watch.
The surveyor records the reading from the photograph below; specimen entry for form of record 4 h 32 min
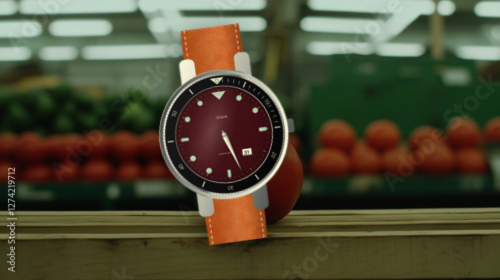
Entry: 5 h 27 min
